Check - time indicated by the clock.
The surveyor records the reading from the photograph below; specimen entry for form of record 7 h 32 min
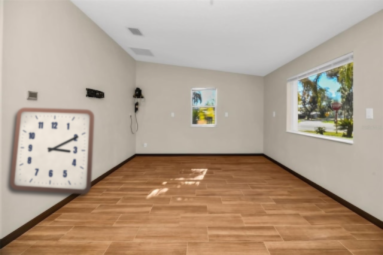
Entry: 3 h 10 min
